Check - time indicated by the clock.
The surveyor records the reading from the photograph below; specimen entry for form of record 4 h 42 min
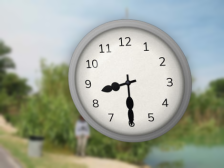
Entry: 8 h 30 min
